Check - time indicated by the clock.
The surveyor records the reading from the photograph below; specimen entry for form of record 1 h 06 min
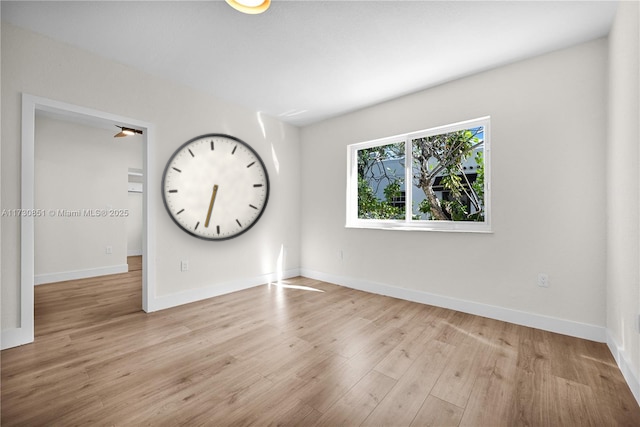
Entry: 6 h 33 min
